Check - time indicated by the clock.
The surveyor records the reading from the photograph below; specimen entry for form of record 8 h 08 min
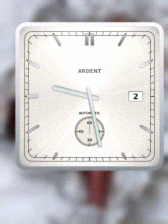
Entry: 9 h 28 min
